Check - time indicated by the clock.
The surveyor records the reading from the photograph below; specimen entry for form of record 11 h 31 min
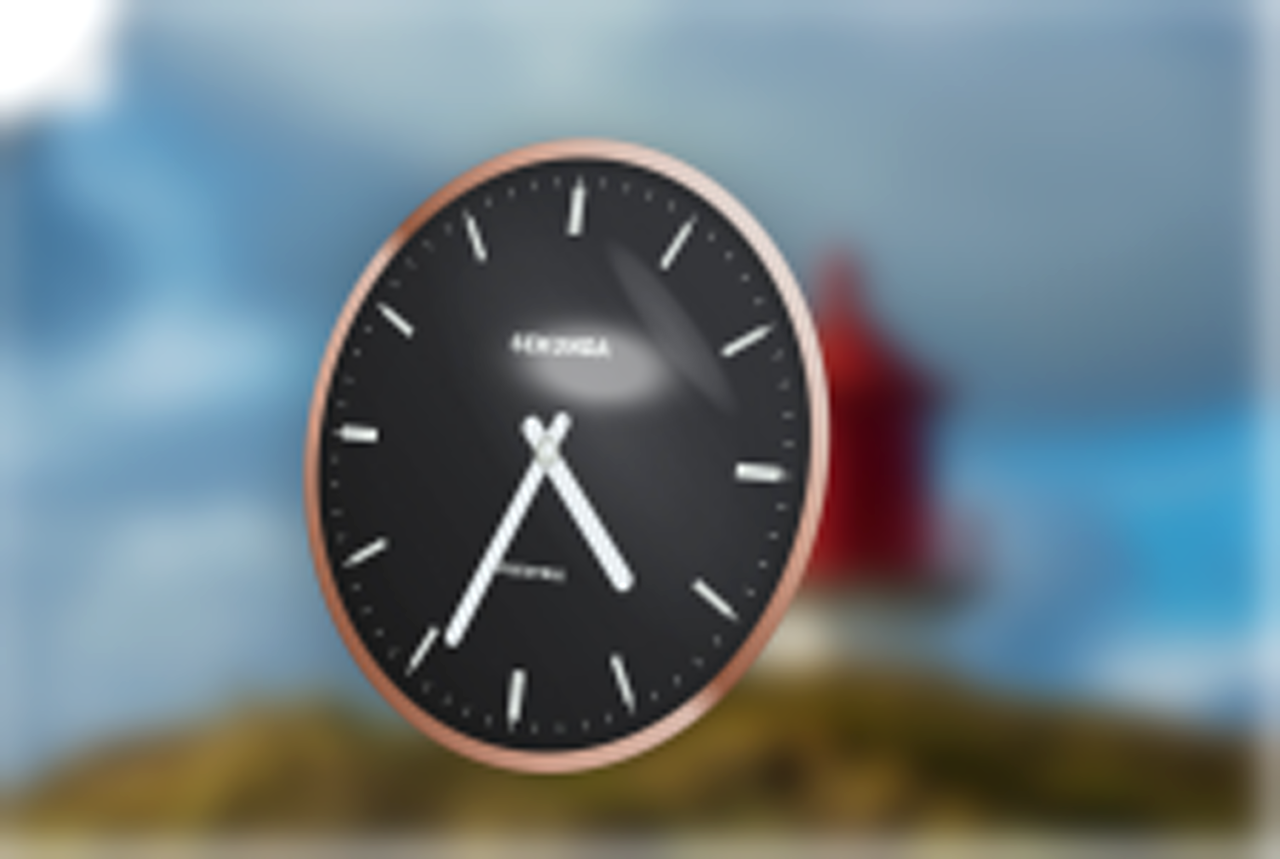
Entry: 4 h 34 min
